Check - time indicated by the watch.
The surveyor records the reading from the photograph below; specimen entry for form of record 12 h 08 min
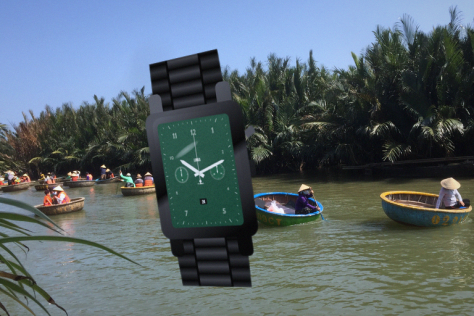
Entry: 10 h 12 min
